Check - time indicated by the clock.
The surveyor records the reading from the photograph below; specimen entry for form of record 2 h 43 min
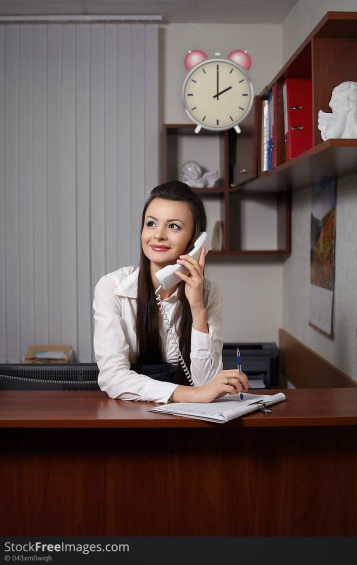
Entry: 2 h 00 min
